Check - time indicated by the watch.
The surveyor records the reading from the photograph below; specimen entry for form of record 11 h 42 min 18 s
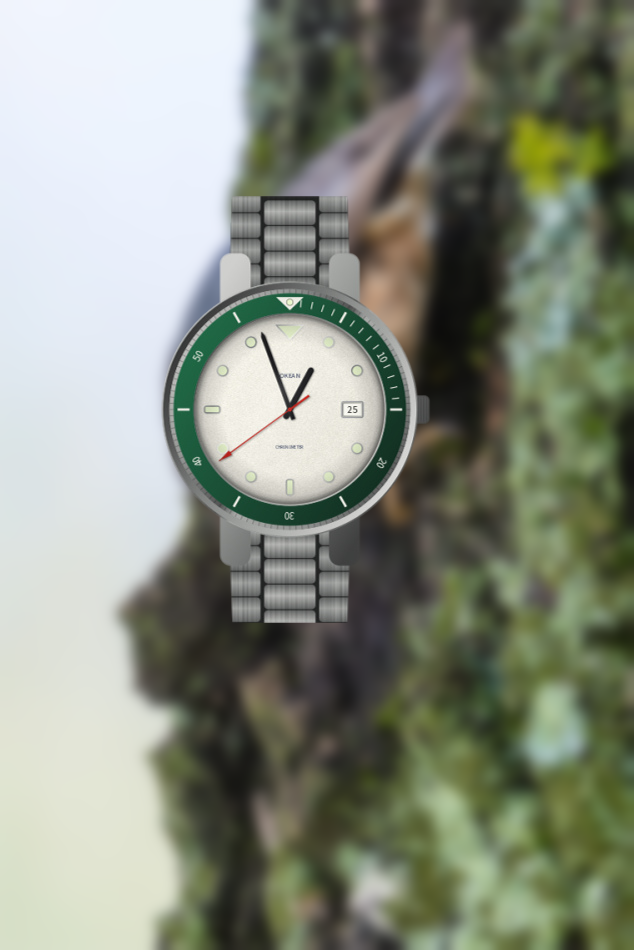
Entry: 12 h 56 min 39 s
